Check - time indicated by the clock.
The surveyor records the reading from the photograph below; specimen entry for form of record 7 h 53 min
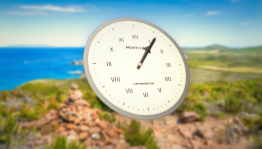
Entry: 1 h 06 min
